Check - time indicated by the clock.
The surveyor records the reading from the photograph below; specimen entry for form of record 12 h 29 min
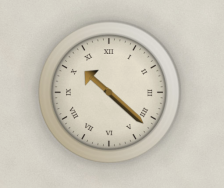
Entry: 10 h 22 min
